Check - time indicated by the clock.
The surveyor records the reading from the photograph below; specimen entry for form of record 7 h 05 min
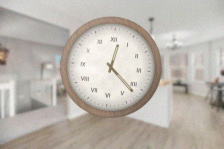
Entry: 12 h 22 min
